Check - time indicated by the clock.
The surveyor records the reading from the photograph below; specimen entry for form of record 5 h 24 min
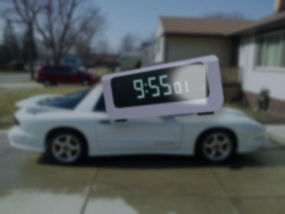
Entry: 9 h 55 min
